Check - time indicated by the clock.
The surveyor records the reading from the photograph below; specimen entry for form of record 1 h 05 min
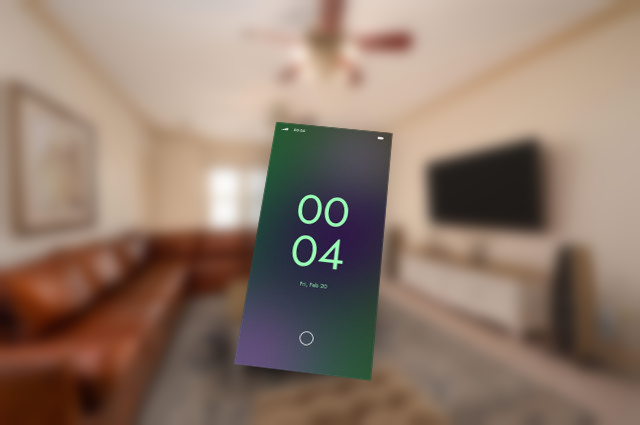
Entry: 0 h 04 min
